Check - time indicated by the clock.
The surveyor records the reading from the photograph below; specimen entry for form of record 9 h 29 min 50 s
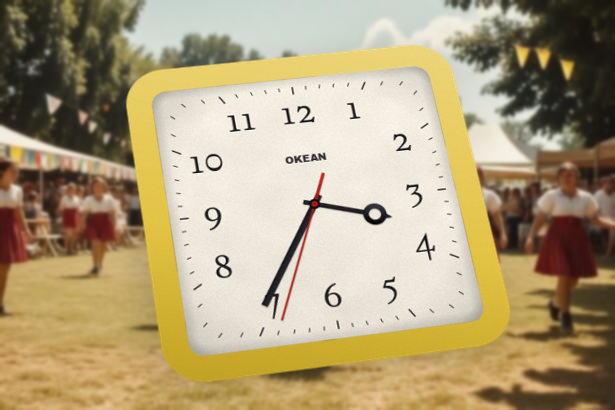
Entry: 3 h 35 min 34 s
